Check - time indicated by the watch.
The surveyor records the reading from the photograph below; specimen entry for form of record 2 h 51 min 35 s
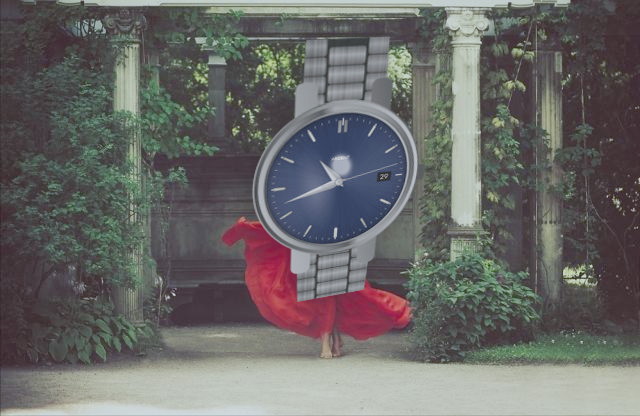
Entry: 10 h 42 min 13 s
